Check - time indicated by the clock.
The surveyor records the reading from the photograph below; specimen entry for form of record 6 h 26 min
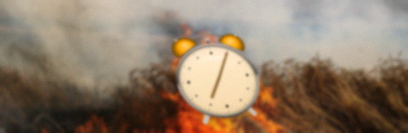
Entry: 7 h 05 min
